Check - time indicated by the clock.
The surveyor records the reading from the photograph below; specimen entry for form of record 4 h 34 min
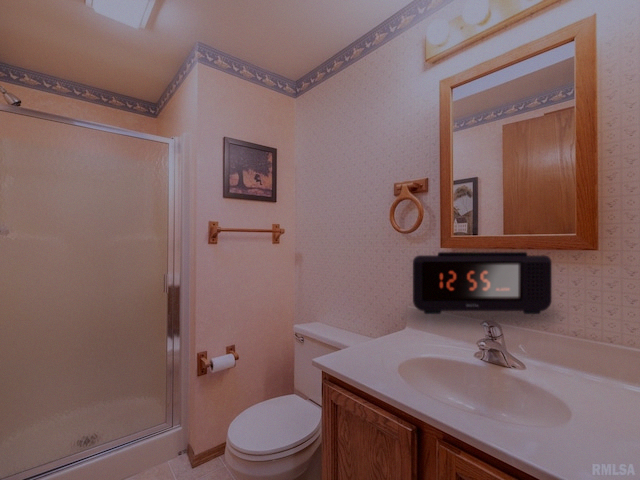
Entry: 12 h 55 min
